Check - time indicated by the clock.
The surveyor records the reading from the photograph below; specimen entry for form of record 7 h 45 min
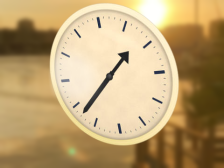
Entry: 1 h 38 min
